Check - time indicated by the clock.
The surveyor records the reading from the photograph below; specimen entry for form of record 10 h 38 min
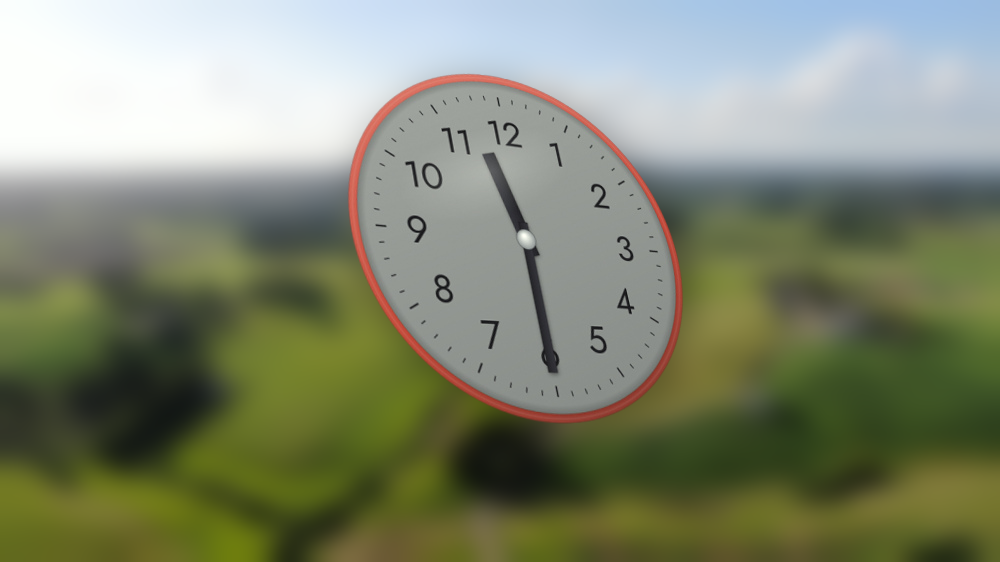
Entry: 11 h 30 min
